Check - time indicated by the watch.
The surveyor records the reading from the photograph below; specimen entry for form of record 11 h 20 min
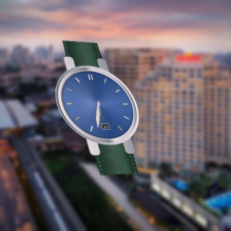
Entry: 6 h 33 min
